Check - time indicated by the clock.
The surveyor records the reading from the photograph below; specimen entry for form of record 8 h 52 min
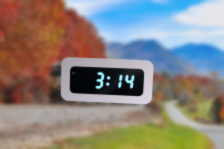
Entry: 3 h 14 min
